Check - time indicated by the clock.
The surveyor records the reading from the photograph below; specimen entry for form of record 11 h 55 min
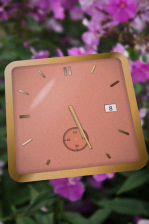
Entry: 5 h 27 min
